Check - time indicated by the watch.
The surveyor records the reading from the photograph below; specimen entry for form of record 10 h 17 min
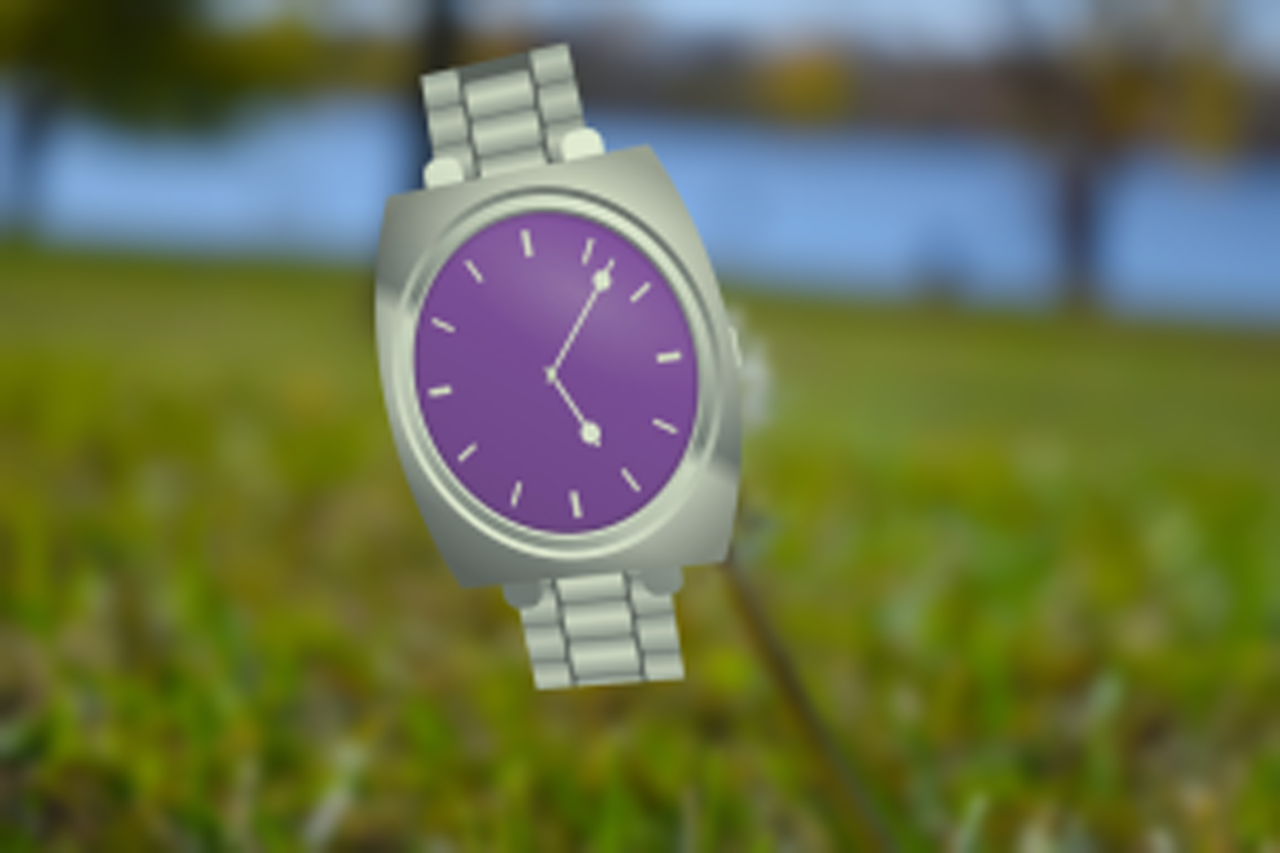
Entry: 5 h 07 min
